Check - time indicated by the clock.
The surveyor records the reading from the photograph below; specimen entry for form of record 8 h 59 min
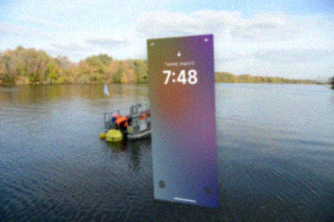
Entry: 7 h 48 min
